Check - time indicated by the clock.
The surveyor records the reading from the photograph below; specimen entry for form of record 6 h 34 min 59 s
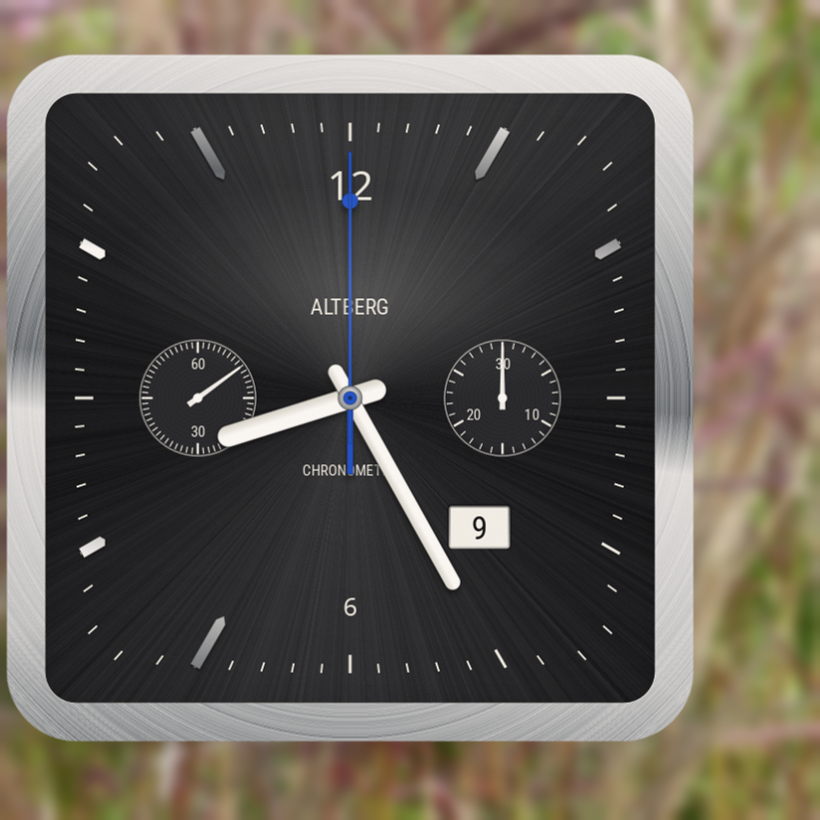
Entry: 8 h 25 min 09 s
